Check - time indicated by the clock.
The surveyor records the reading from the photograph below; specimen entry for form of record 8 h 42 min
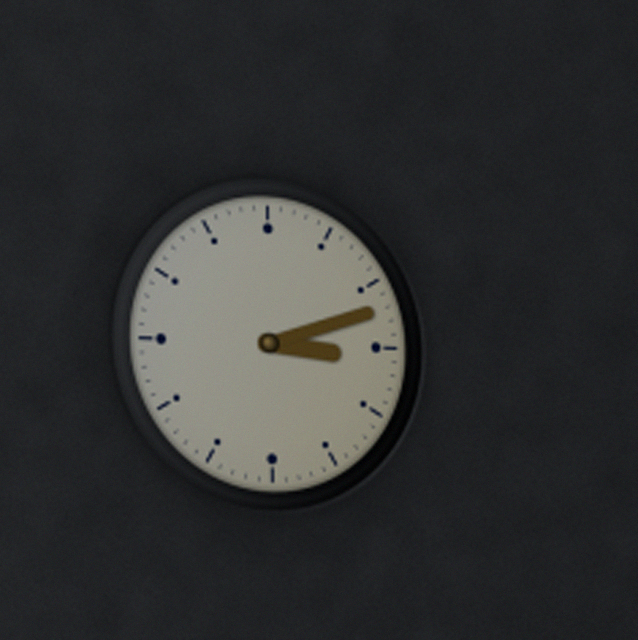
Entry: 3 h 12 min
